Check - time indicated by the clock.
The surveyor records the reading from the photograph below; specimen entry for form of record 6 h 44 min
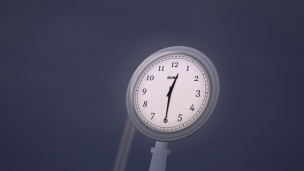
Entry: 12 h 30 min
